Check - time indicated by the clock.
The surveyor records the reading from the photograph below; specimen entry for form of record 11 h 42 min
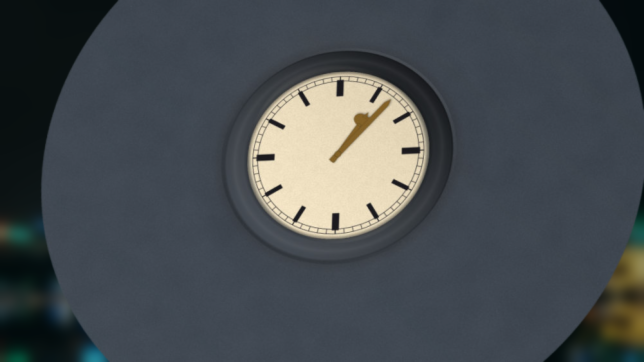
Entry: 1 h 07 min
